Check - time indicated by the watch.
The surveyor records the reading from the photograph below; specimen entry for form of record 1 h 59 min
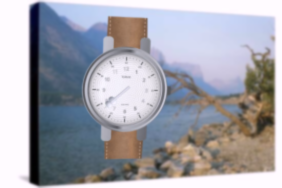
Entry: 7 h 38 min
